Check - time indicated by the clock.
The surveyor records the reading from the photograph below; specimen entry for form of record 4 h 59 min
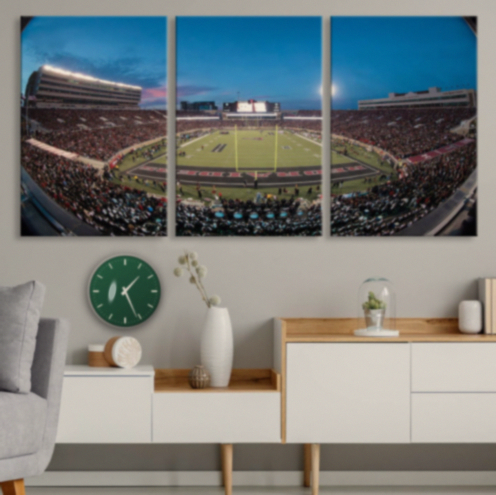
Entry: 1 h 26 min
